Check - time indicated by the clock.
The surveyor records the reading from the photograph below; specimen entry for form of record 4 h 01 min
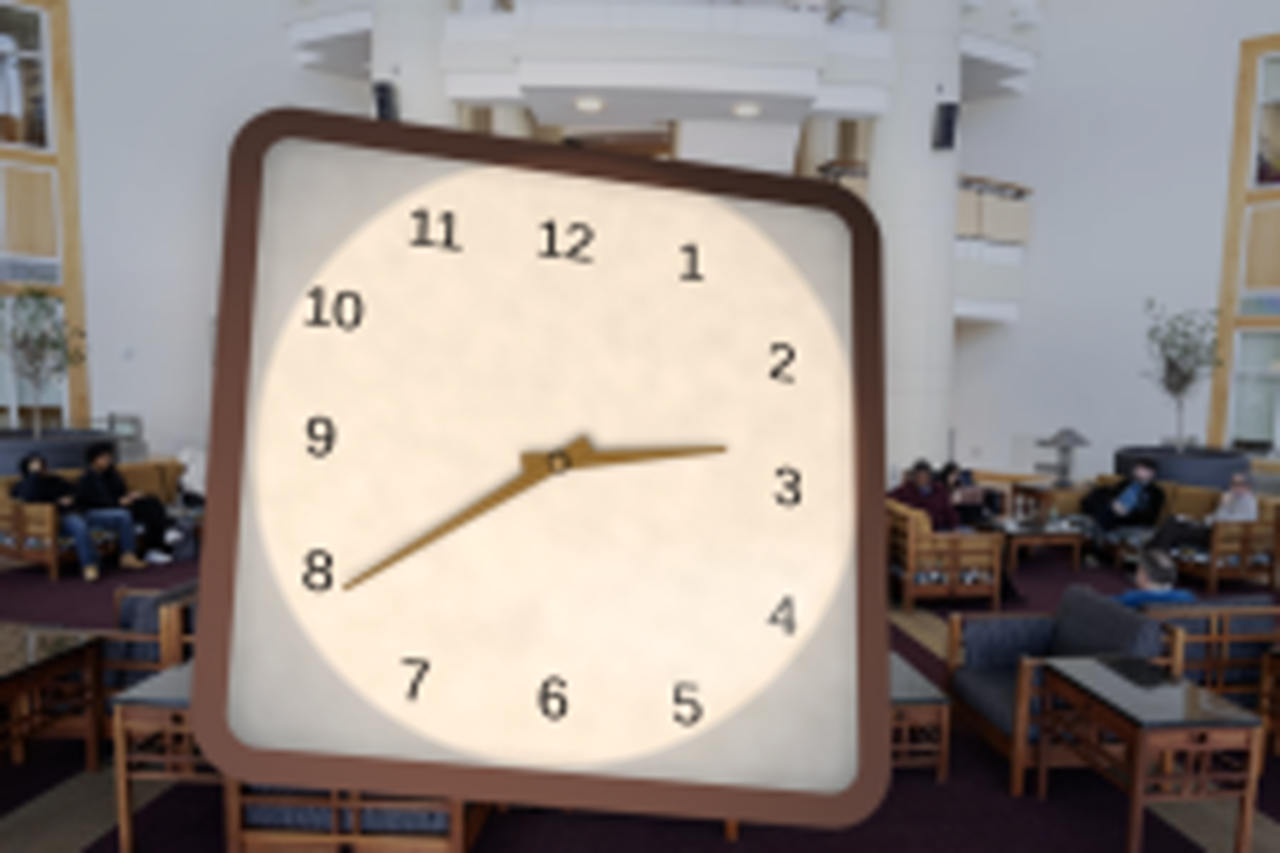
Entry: 2 h 39 min
